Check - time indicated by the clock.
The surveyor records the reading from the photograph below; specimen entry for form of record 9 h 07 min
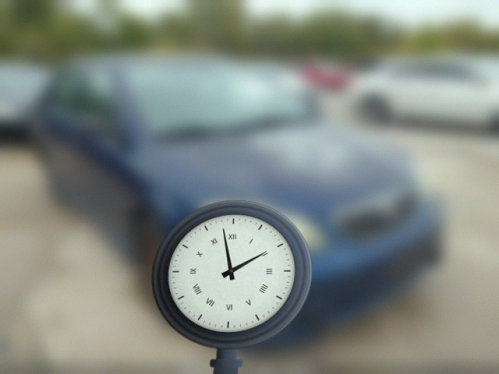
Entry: 1 h 58 min
